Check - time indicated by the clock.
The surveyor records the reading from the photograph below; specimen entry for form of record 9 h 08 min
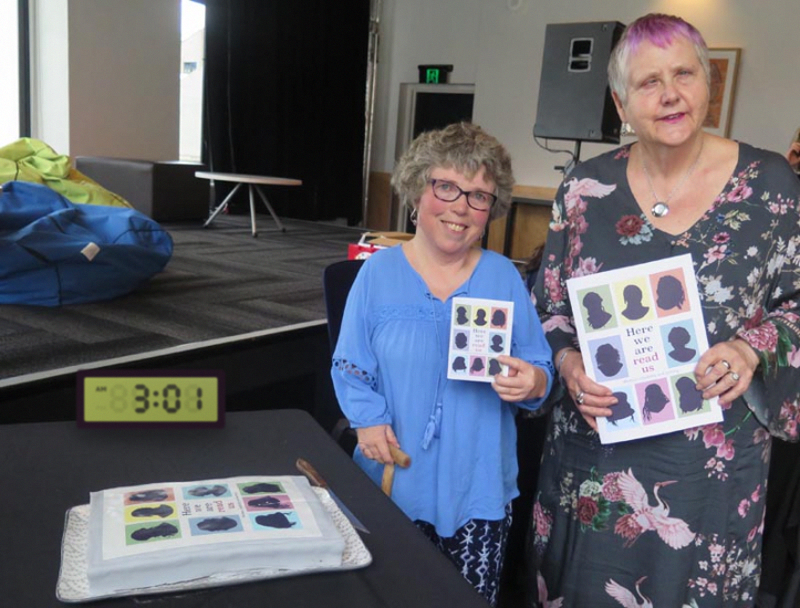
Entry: 3 h 01 min
